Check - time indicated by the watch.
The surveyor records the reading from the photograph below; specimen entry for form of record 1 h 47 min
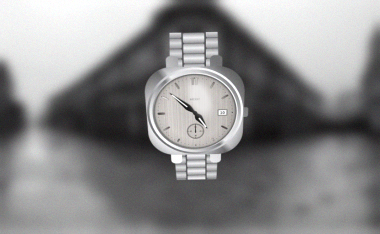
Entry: 4 h 52 min
